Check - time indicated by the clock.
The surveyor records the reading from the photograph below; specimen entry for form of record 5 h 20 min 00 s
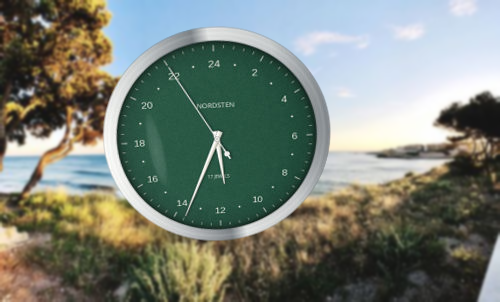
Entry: 11 h 33 min 55 s
